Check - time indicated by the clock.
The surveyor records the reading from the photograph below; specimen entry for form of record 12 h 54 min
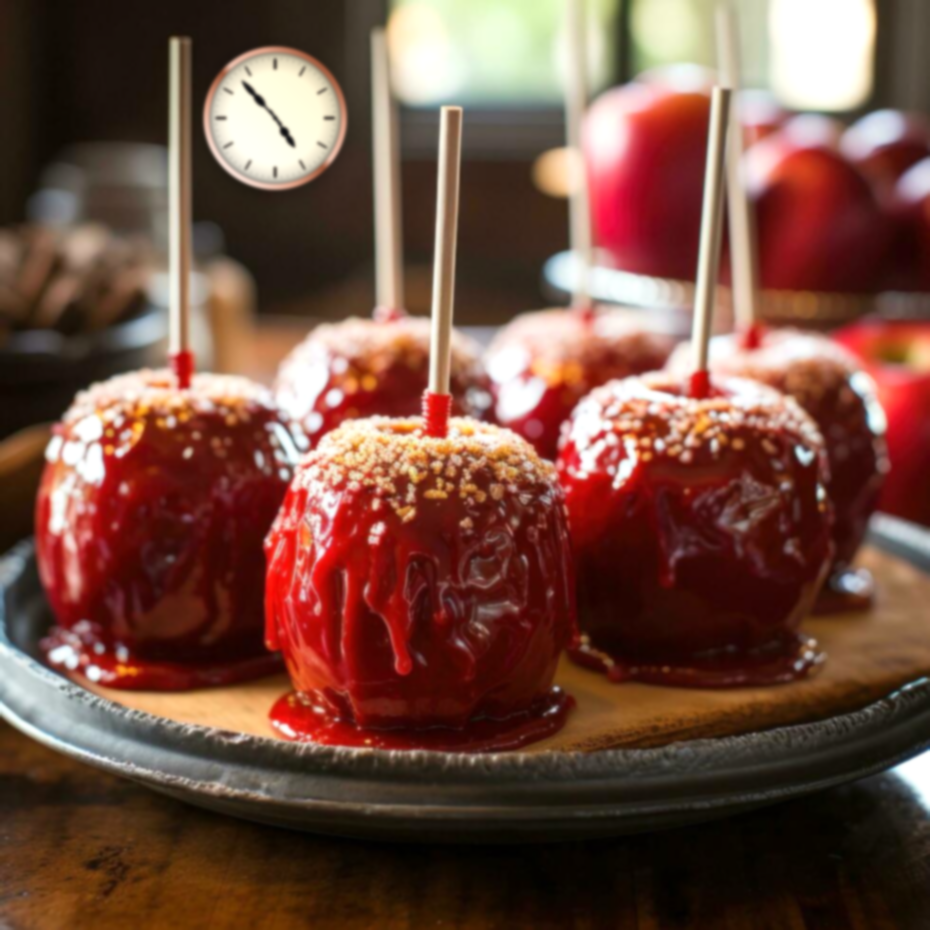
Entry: 4 h 53 min
